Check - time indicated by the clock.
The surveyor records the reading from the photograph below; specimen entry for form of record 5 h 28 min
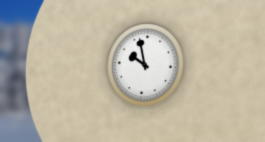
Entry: 9 h 57 min
